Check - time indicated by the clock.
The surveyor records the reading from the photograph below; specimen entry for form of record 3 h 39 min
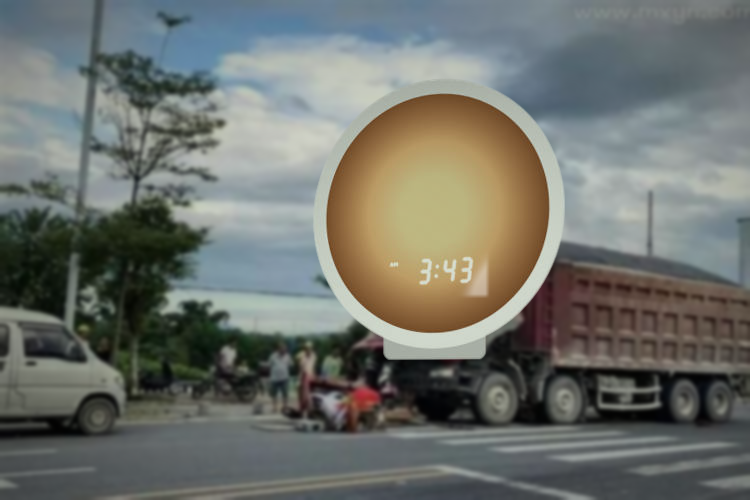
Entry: 3 h 43 min
